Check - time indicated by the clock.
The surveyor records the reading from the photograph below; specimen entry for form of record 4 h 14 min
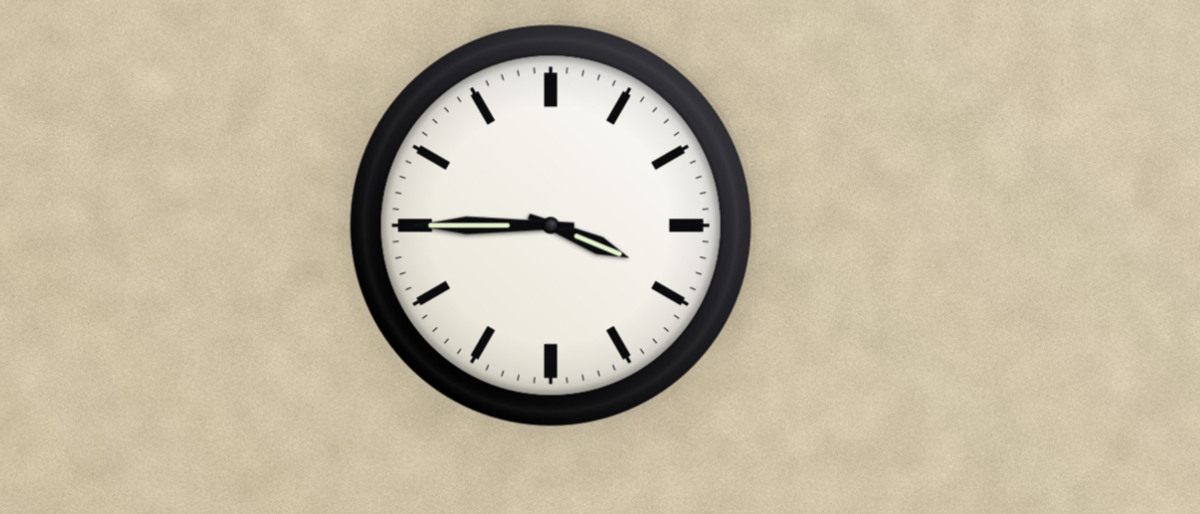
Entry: 3 h 45 min
